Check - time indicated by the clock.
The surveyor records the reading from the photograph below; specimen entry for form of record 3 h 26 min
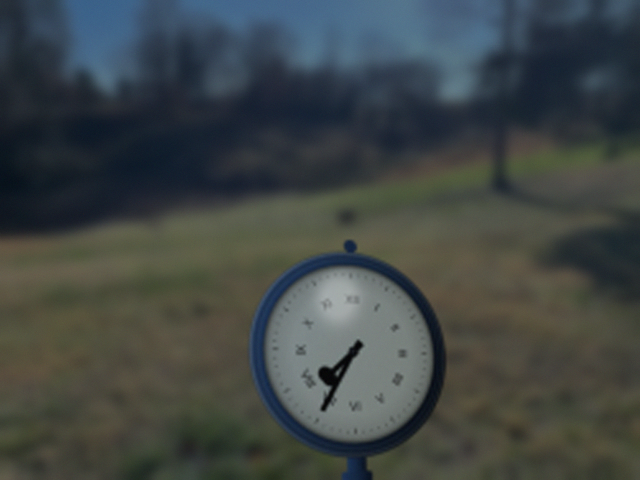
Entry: 7 h 35 min
